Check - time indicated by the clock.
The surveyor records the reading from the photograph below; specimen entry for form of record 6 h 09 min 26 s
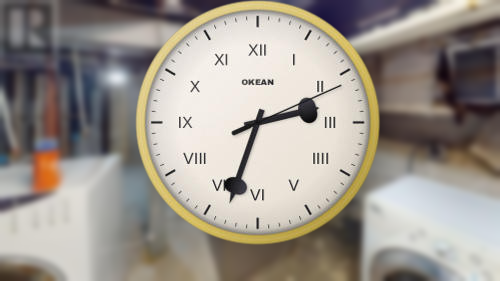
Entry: 2 h 33 min 11 s
